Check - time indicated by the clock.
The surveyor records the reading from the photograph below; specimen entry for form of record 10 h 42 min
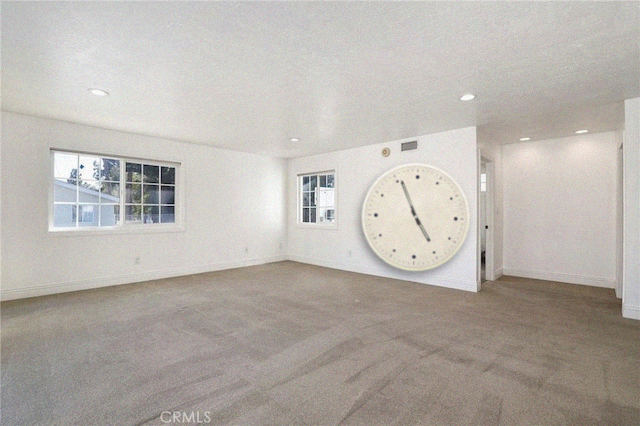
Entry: 4 h 56 min
